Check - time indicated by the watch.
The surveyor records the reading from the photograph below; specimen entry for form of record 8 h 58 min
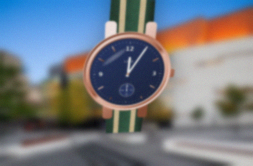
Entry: 12 h 05 min
